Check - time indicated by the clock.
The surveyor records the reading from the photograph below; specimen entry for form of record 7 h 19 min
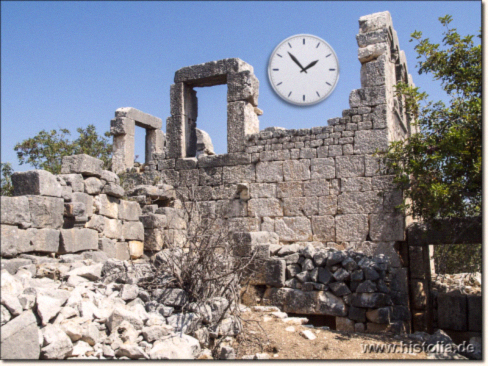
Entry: 1 h 53 min
